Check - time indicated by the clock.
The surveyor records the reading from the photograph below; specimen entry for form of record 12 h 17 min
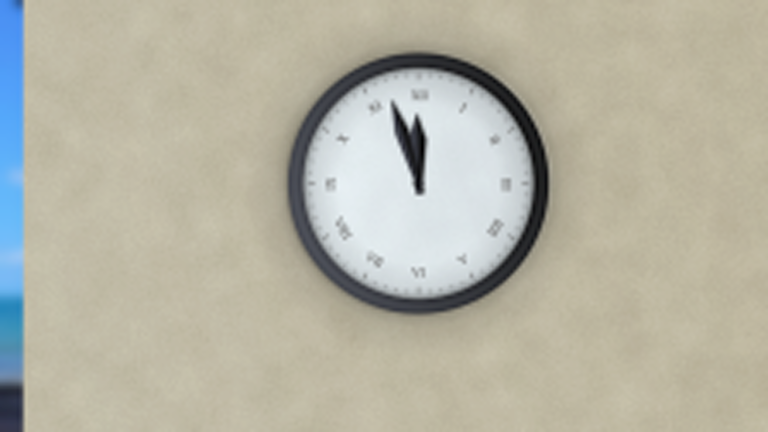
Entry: 11 h 57 min
